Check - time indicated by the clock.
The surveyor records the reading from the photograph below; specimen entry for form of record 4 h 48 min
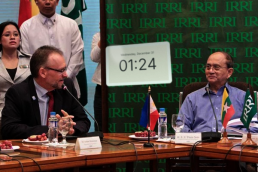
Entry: 1 h 24 min
